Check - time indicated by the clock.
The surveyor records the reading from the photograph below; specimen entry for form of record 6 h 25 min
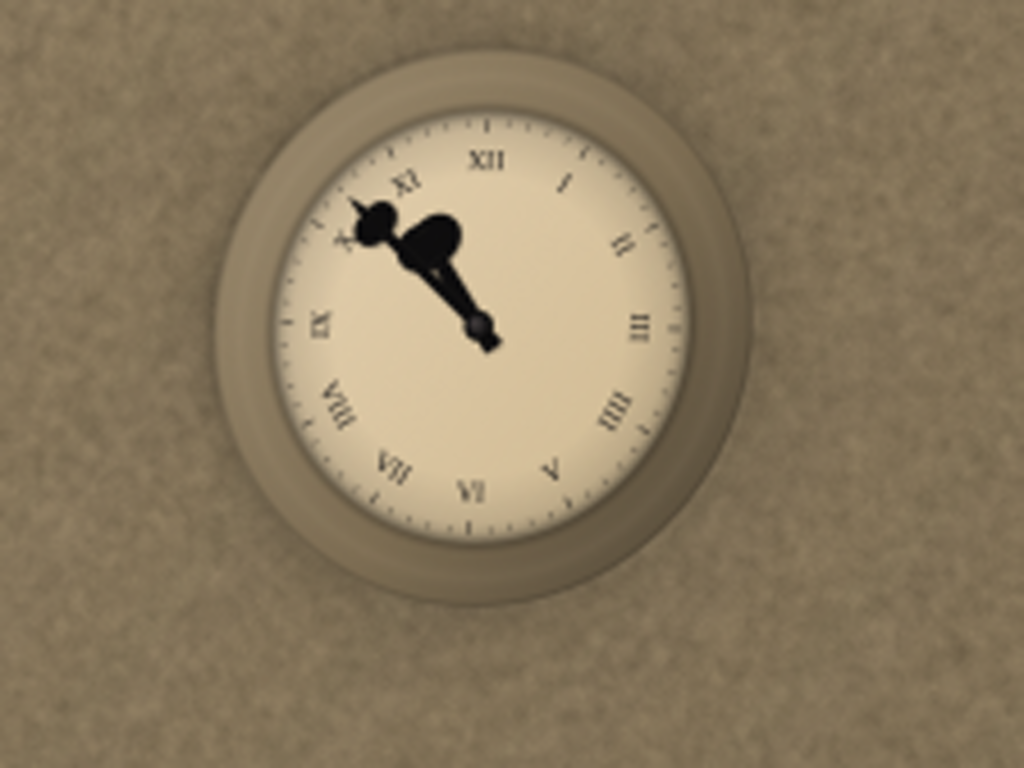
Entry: 10 h 52 min
